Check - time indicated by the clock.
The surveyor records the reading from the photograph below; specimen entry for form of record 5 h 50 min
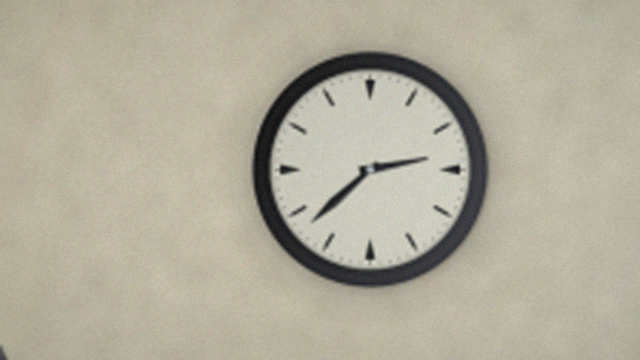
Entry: 2 h 38 min
